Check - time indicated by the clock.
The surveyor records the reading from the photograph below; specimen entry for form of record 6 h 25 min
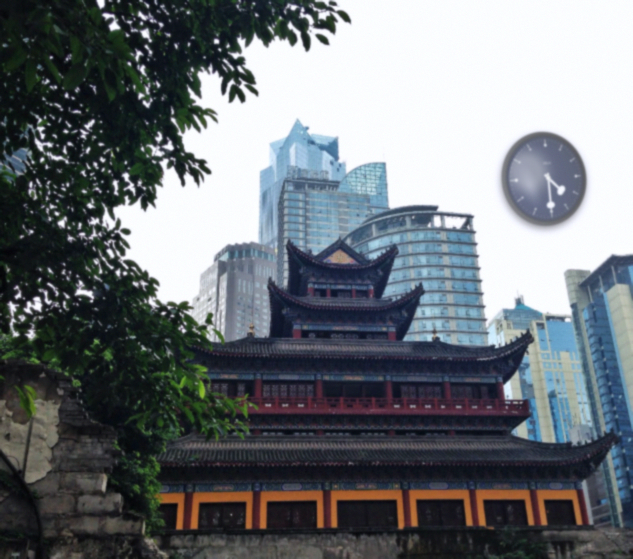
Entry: 4 h 30 min
